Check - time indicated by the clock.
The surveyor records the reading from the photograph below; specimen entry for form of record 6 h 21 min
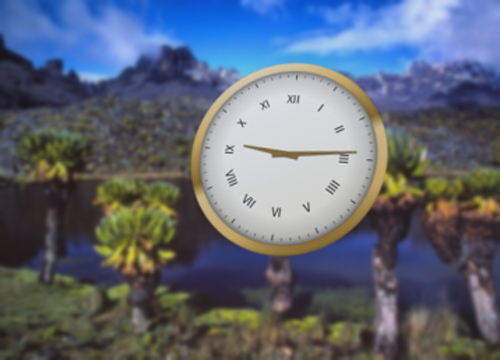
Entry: 9 h 14 min
